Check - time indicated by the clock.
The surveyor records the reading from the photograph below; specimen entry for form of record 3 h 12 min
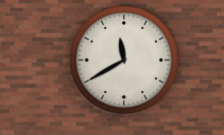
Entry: 11 h 40 min
